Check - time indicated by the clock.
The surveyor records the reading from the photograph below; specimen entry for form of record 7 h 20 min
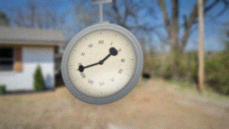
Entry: 1 h 43 min
